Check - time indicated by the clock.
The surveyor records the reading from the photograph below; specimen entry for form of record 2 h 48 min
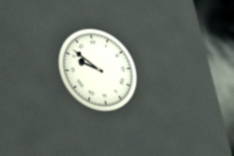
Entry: 9 h 52 min
